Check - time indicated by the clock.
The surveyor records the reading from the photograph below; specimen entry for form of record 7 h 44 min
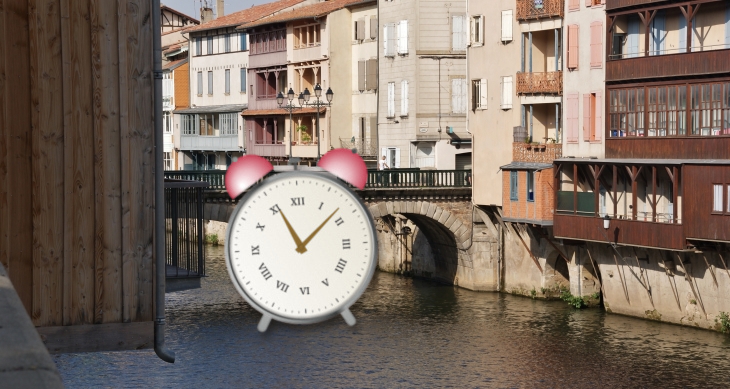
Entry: 11 h 08 min
